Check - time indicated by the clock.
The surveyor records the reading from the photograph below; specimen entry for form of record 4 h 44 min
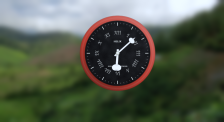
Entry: 6 h 08 min
